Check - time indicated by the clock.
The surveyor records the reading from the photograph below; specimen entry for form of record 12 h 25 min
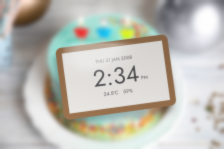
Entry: 2 h 34 min
